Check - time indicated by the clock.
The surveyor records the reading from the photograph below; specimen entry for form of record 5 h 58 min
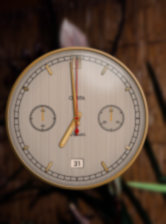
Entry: 6 h 59 min
